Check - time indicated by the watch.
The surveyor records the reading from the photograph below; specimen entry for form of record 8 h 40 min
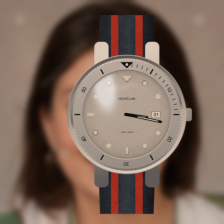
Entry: 3 h 17 min
